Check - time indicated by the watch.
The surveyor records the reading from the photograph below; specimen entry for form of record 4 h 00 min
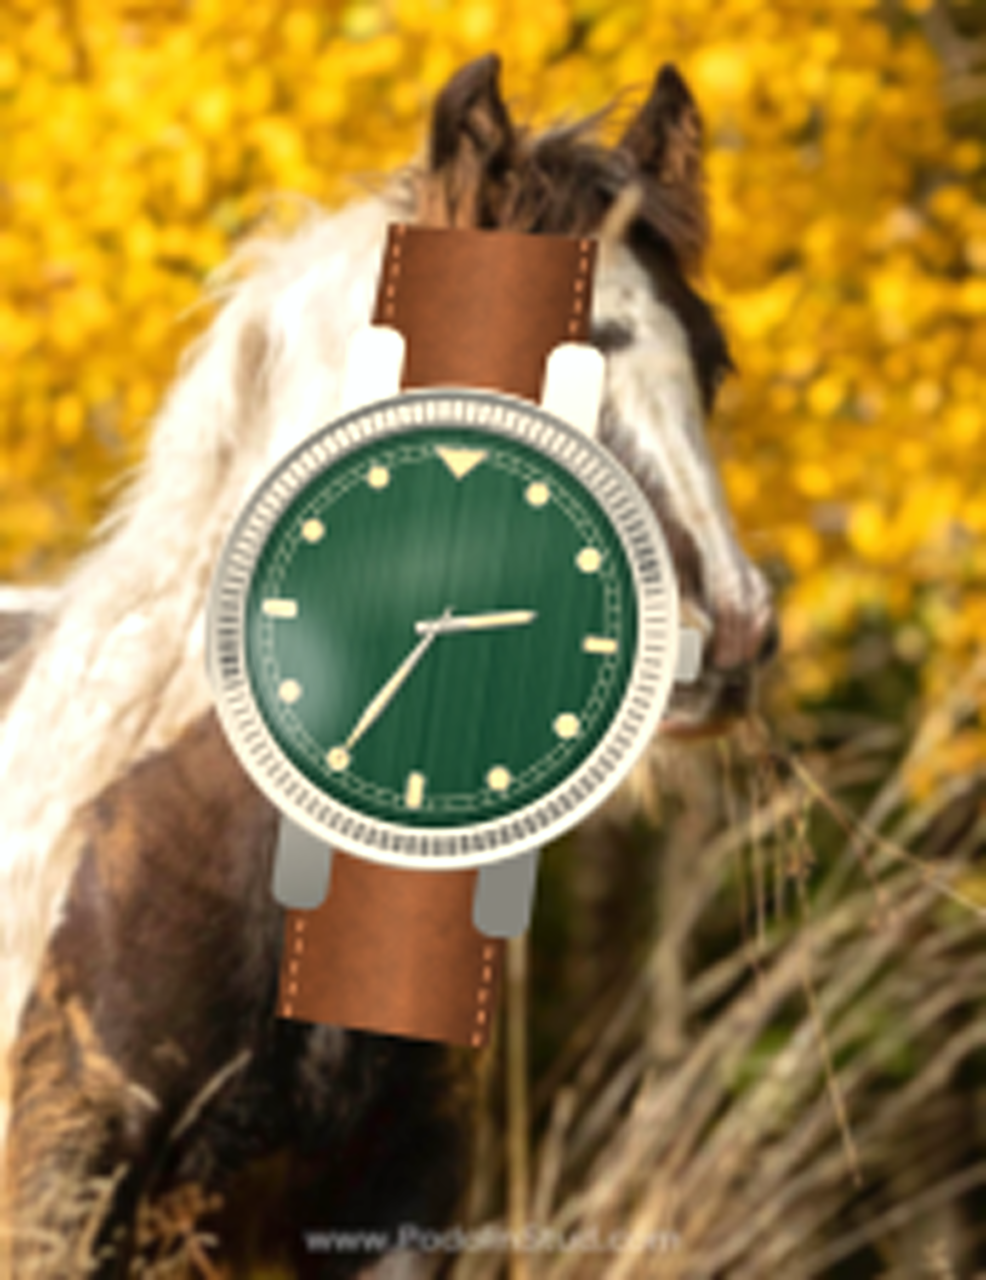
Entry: 2 h 35 min
